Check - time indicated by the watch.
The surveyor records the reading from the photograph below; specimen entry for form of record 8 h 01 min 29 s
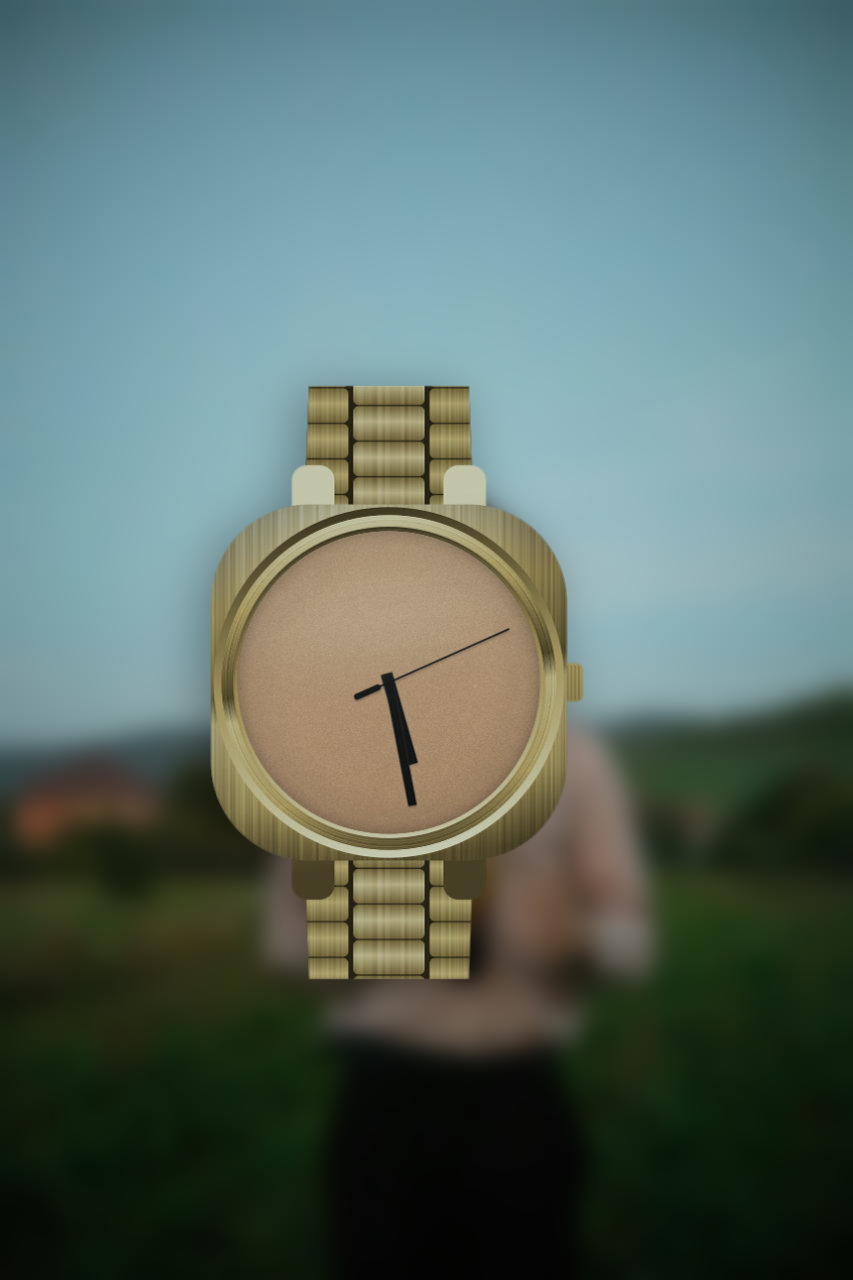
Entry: 5 h 28 min 11 s
